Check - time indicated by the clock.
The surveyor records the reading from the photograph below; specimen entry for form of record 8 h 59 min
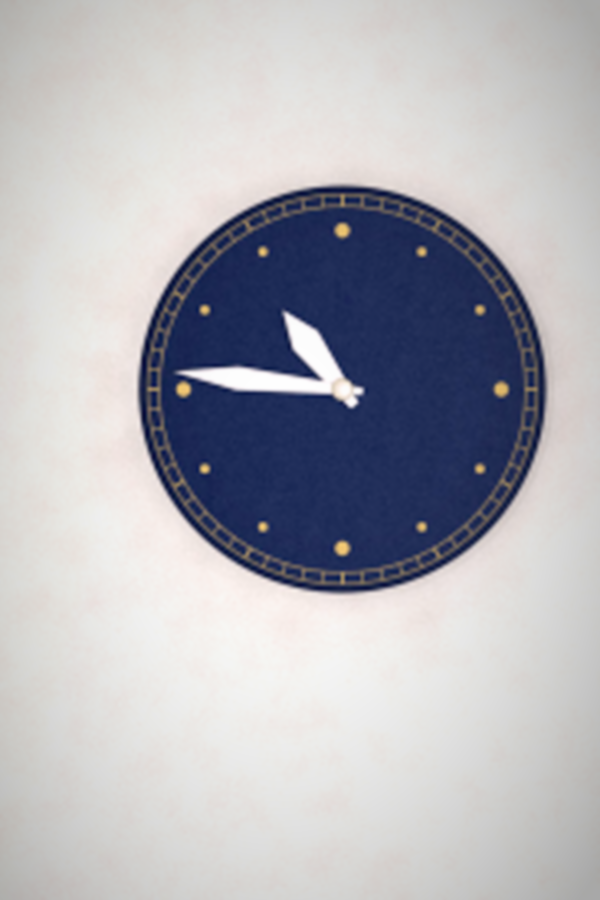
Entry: 10 h 46 min
